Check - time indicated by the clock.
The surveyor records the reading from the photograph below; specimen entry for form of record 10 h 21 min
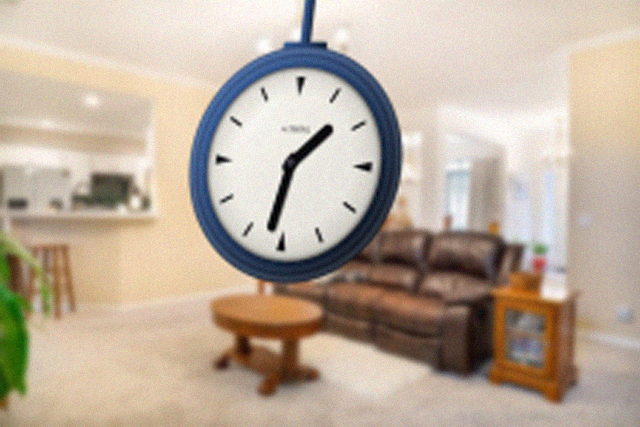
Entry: 1 h 32 min
